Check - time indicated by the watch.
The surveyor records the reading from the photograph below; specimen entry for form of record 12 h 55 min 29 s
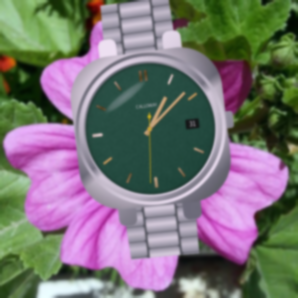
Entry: 1 h 08 min 31 s
